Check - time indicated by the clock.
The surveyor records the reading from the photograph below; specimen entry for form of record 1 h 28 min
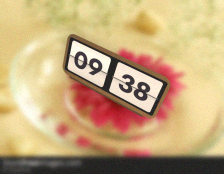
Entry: 9 h 38 min
